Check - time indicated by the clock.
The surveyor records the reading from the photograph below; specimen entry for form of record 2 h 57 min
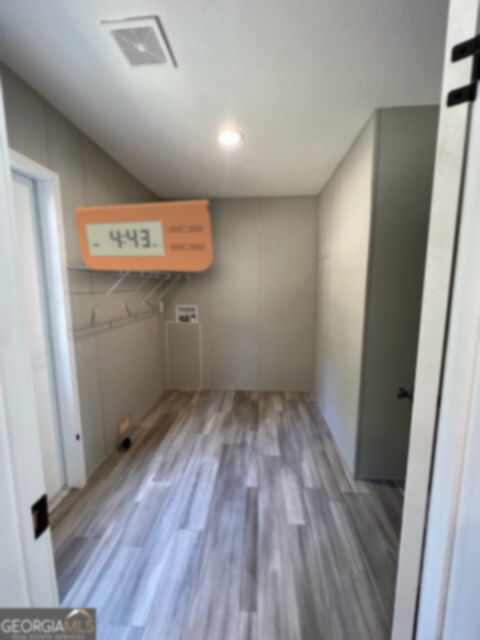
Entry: 4 h 43 min
